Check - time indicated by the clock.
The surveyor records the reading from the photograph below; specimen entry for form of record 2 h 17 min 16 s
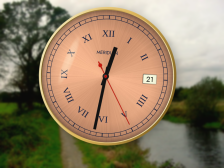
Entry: 12 h 31 min 25 s
